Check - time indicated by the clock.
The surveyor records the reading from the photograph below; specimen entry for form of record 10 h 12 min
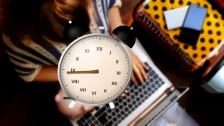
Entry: 8 h 44 min
